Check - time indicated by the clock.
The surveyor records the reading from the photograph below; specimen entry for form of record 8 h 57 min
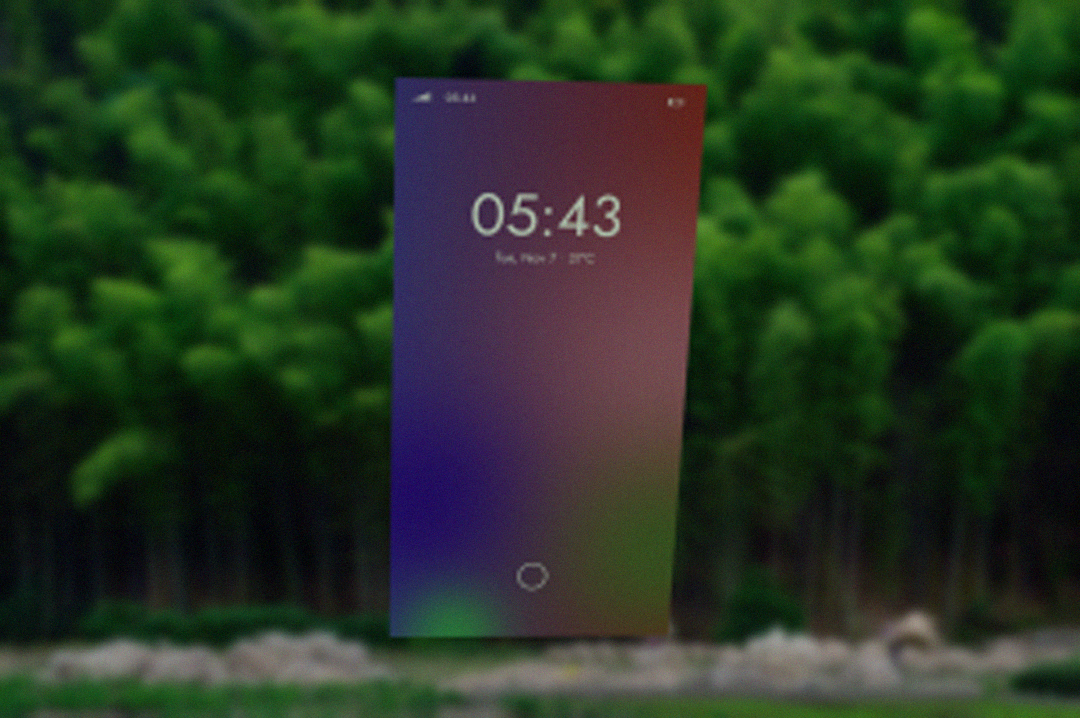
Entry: 5 h 43 min
